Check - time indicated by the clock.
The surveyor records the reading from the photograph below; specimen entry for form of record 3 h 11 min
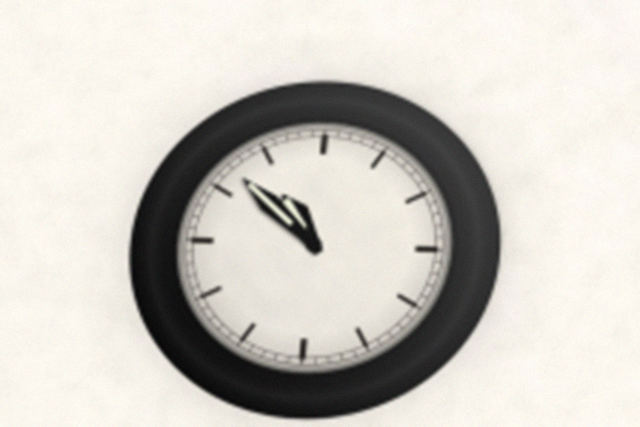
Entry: 10 h 52 min
